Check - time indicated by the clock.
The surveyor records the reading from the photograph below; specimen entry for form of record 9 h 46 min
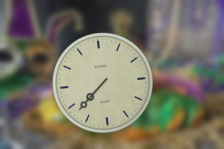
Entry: 7 h 38 min
